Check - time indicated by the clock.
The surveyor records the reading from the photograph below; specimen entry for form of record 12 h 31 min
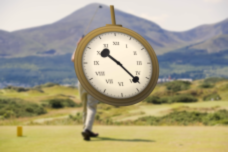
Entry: 10 h 23 min
